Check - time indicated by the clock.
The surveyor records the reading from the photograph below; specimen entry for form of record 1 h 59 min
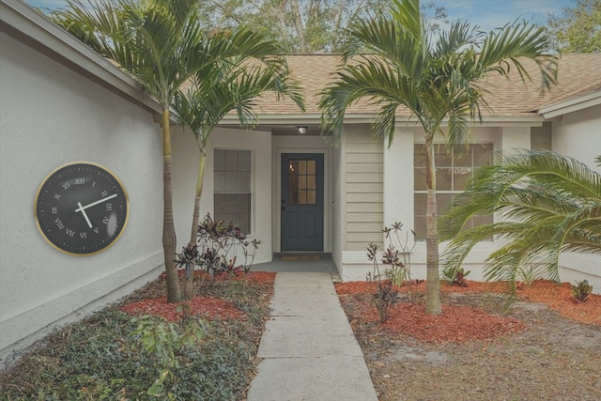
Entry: 5 h 12 min
